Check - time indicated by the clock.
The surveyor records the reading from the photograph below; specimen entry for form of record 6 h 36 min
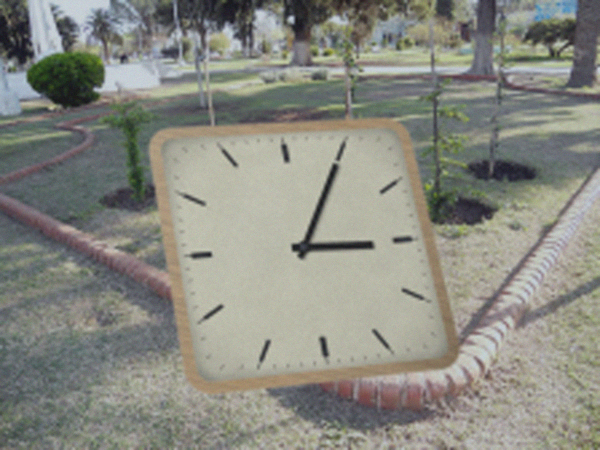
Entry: 3 h 05 min
